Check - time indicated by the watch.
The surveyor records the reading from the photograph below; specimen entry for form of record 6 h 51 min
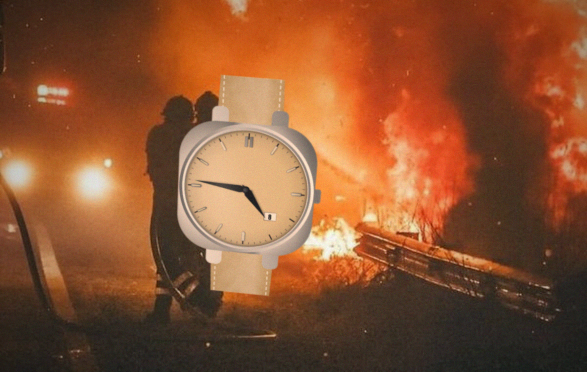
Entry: 4 h 46 min
